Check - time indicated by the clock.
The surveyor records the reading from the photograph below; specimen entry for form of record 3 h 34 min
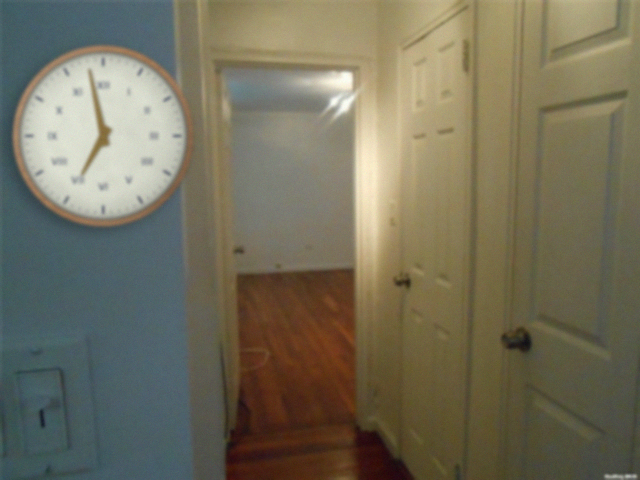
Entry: 6 h 58 min
